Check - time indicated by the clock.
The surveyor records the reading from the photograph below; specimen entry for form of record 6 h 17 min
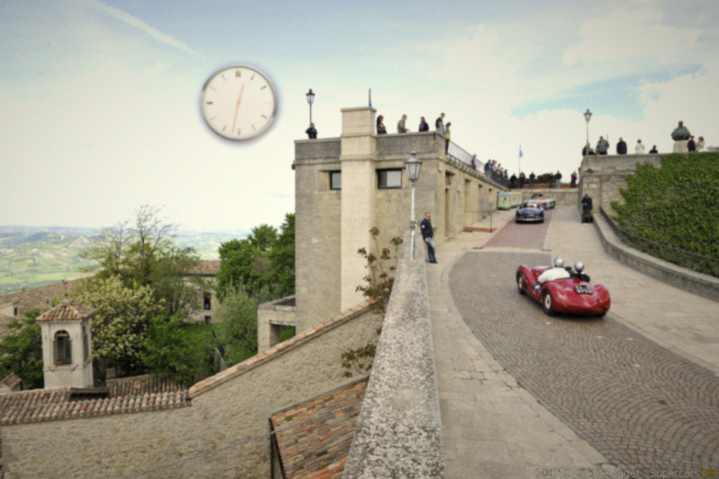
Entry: 12 h 32 min
